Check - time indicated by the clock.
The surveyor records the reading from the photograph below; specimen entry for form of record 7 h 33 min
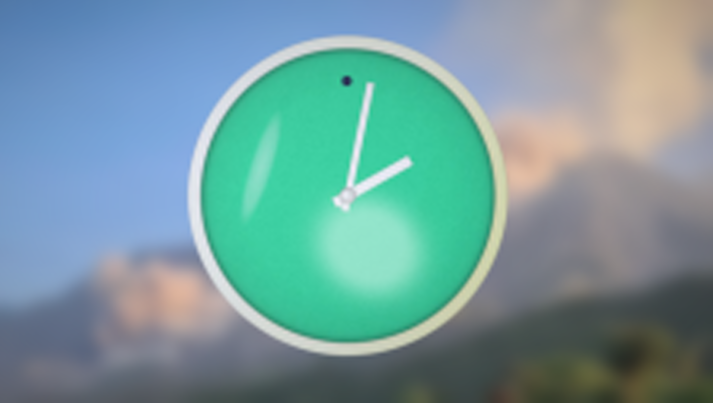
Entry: 2 h 02 min
